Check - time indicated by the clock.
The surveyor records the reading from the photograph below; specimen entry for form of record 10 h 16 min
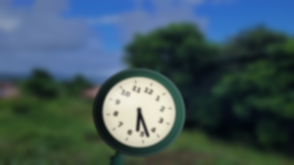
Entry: 5 h 23 min
